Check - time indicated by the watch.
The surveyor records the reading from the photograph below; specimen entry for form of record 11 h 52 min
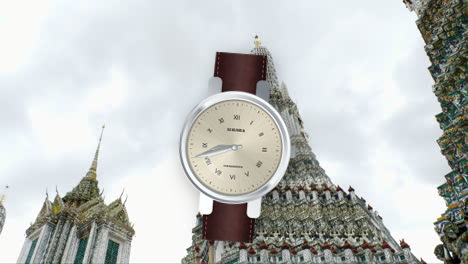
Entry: 8 h 42 min
